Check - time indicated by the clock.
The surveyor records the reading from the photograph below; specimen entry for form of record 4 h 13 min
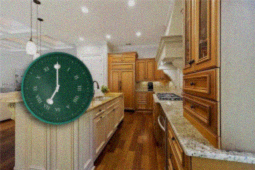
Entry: 7 h 00 min
